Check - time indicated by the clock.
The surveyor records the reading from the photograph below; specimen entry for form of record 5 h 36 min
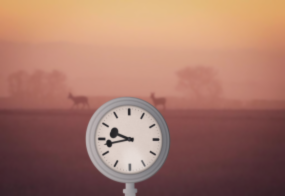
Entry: 9 h 43 min
